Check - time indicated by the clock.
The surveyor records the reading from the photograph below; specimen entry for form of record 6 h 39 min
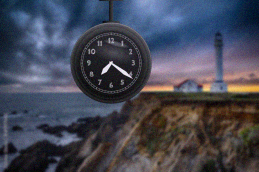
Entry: 7 h 21 min
